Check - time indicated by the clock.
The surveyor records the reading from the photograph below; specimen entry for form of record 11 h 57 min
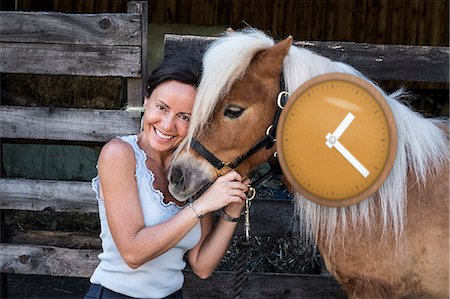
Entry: 1 h 22 min
